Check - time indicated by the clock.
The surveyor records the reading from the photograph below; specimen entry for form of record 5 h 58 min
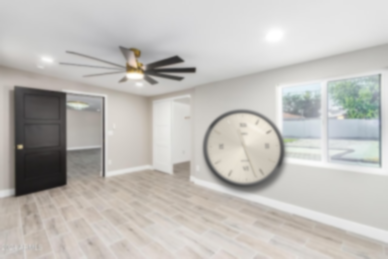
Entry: 11 h 27 min
